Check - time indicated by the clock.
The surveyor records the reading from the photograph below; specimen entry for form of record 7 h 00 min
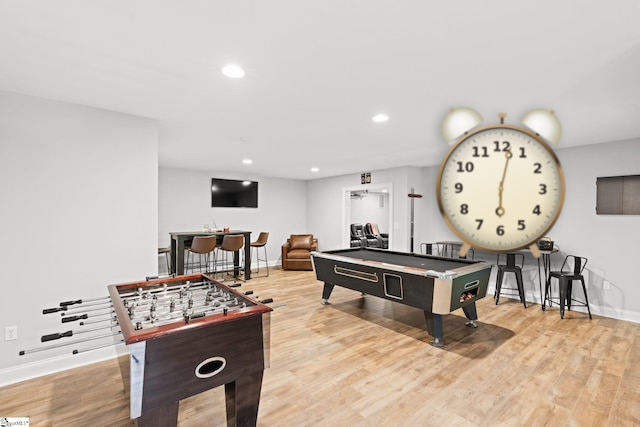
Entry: 6 h 02 min
